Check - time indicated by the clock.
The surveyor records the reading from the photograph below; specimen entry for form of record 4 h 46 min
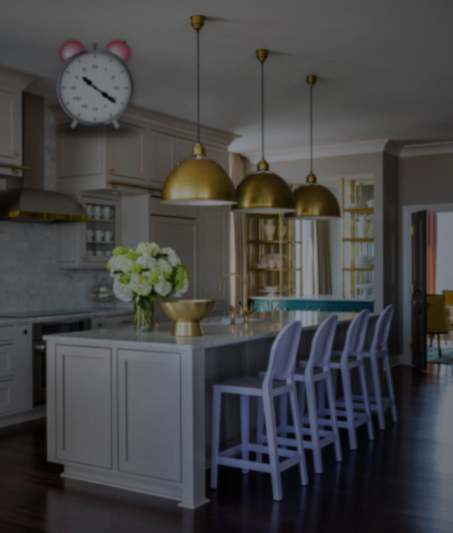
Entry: 10 h 21 min
